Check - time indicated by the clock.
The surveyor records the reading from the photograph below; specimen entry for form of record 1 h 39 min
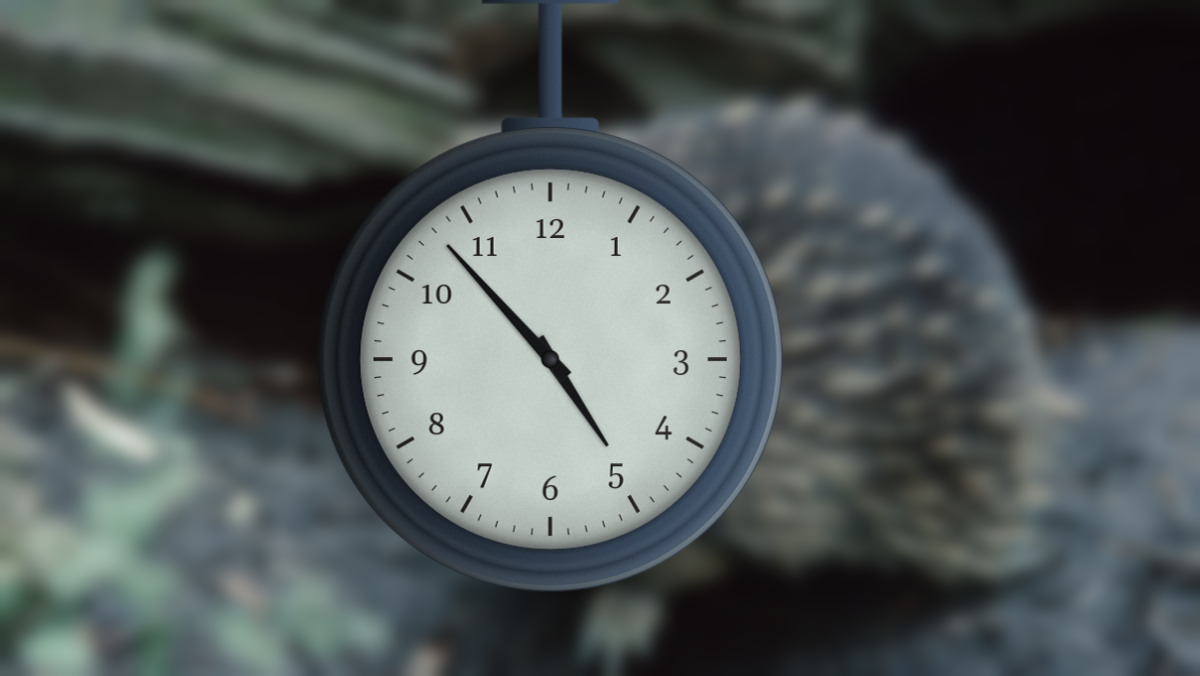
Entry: 4 h 53 min
